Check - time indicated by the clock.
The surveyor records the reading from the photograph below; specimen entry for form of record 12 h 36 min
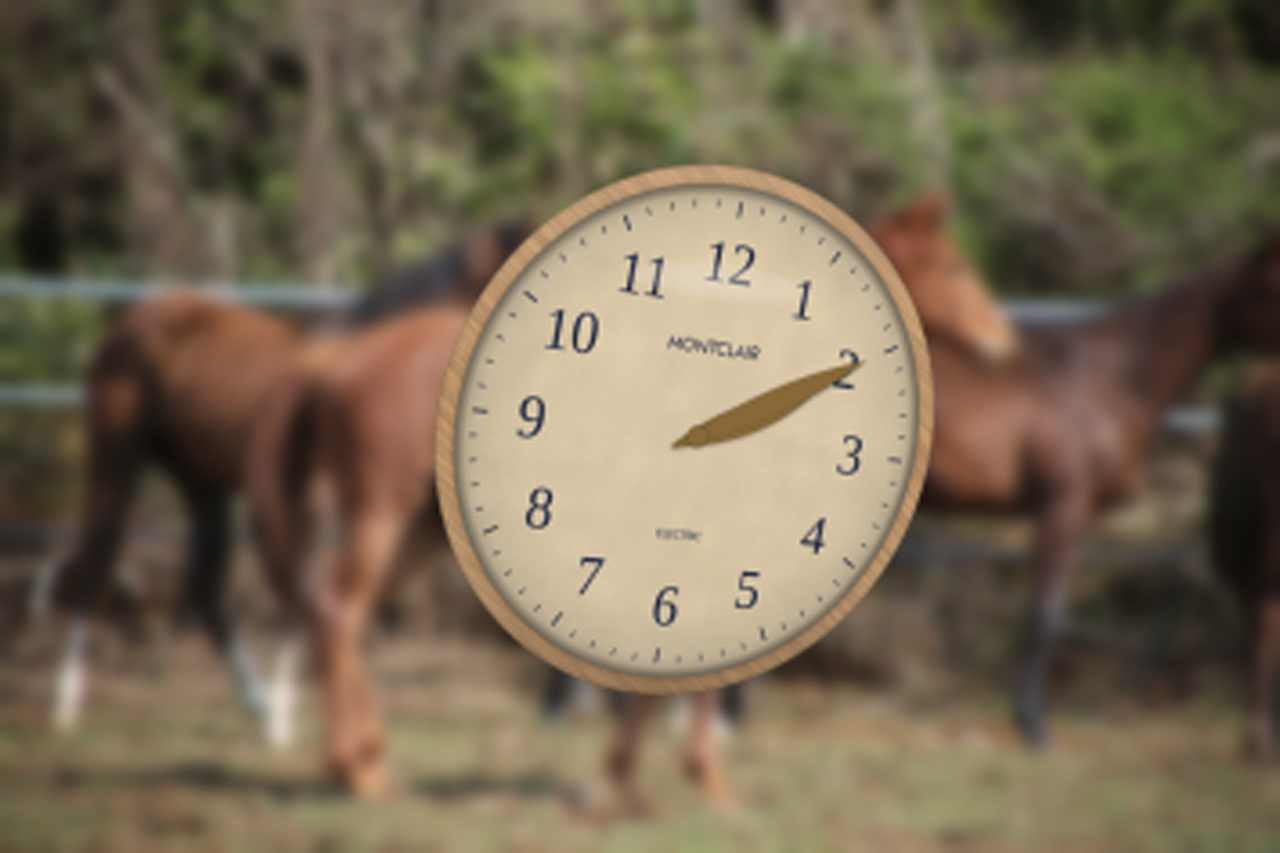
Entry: 2 h 10 min
